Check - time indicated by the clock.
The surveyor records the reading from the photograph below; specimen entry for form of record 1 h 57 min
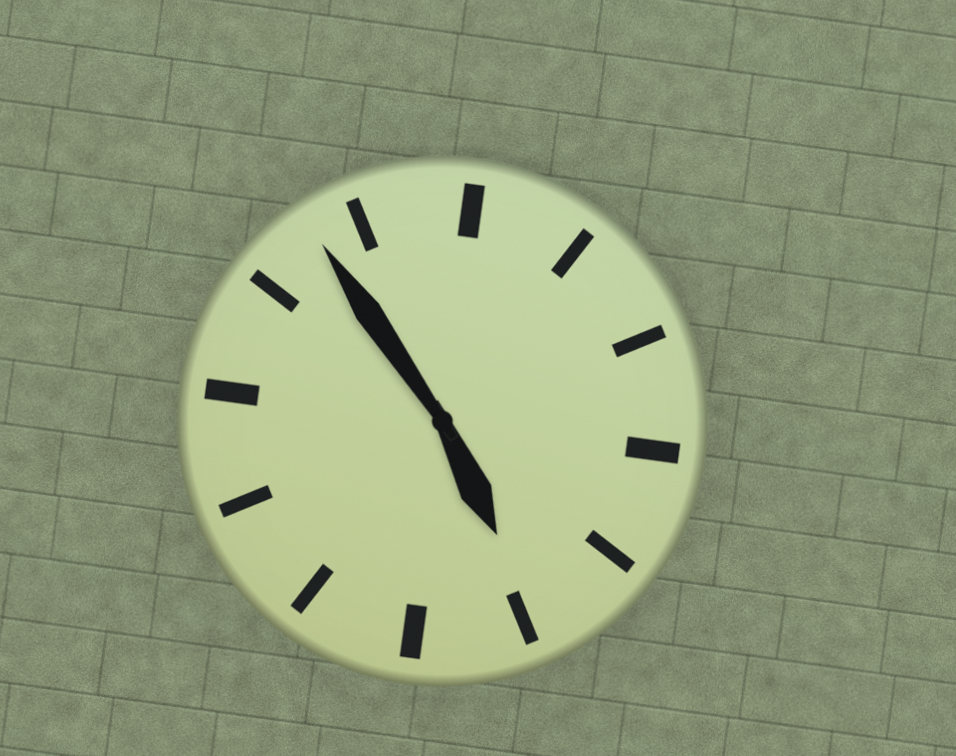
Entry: 4 h 53 min
